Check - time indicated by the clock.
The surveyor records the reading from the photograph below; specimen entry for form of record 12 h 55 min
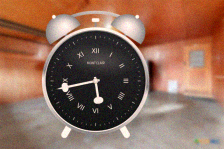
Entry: 5 h 43 min
